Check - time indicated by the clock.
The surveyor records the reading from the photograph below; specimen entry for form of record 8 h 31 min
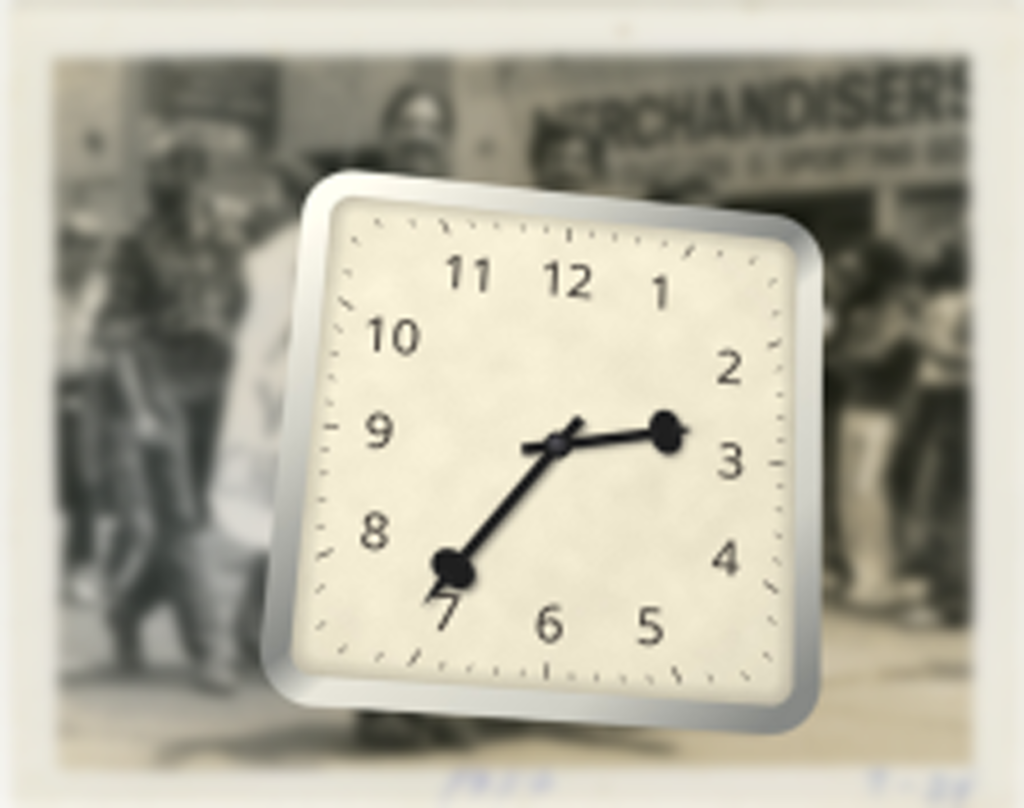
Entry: 2 h 36 min
